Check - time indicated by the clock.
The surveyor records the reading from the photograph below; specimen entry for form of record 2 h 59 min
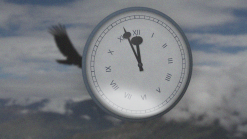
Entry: 11 h 57 min
